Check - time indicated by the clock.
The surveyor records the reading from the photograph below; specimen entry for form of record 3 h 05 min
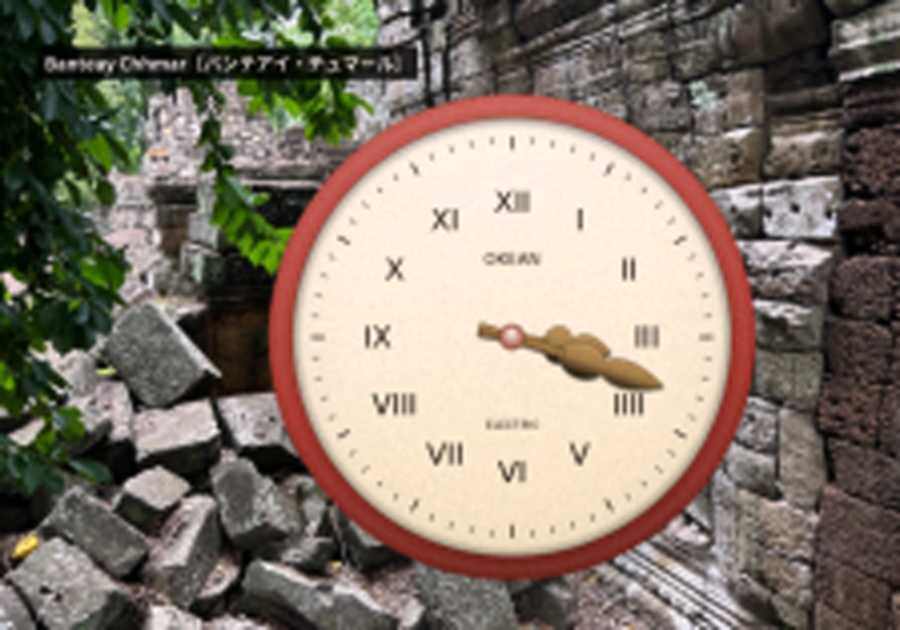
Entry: 3 h 18 min
